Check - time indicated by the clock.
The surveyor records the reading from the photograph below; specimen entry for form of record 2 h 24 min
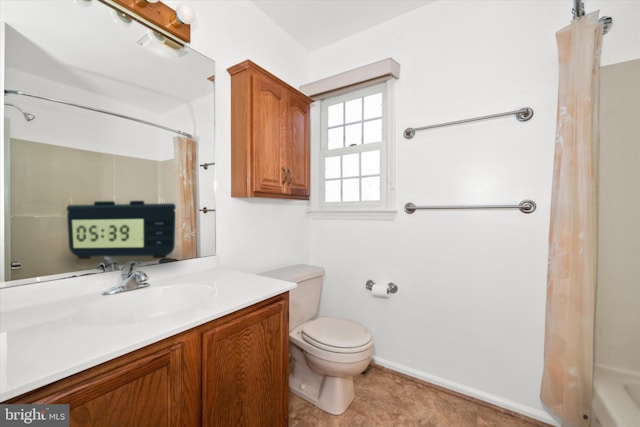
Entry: 5 h 39 min
